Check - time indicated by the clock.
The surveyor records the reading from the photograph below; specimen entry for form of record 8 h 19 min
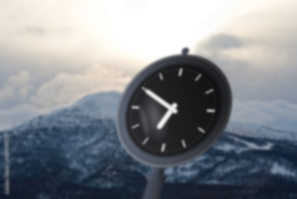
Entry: 6 h 50 min
